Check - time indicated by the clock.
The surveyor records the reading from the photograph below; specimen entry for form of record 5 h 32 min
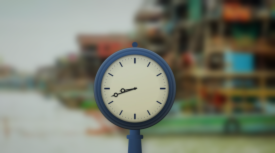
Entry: 8 h 42 min
